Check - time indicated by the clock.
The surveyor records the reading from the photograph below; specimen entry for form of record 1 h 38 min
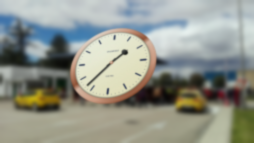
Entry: 1 h 37 min
